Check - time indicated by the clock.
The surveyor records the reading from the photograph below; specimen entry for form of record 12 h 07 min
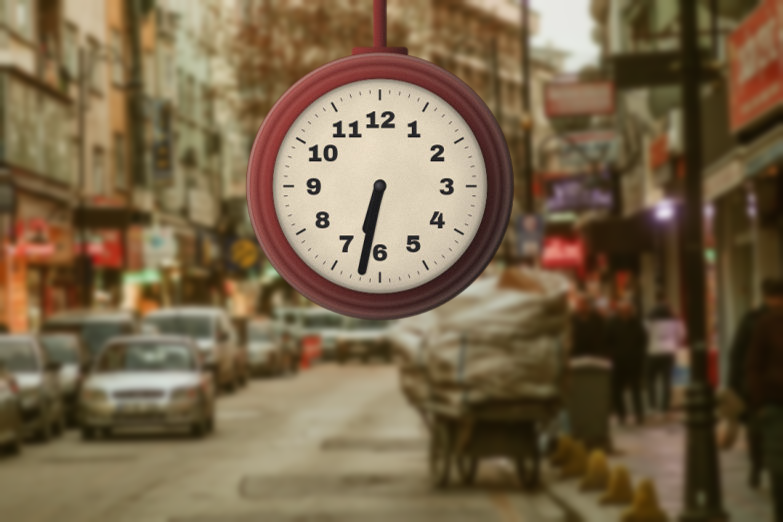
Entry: 6 h 32 min
